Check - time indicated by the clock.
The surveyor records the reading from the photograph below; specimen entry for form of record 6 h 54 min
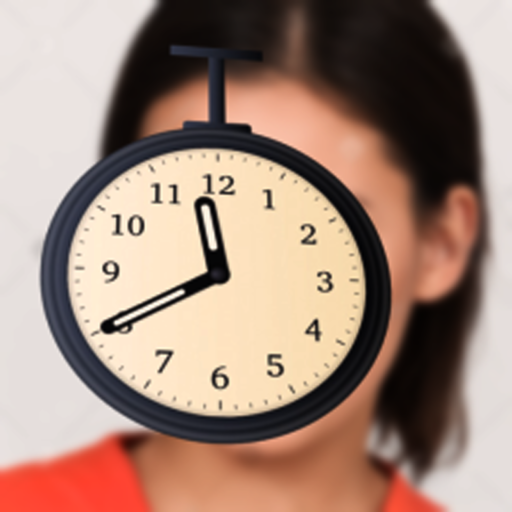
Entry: 11 h 40 min
